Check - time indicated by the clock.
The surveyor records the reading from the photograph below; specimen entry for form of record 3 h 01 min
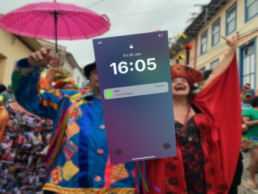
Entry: 16 h 05 min
